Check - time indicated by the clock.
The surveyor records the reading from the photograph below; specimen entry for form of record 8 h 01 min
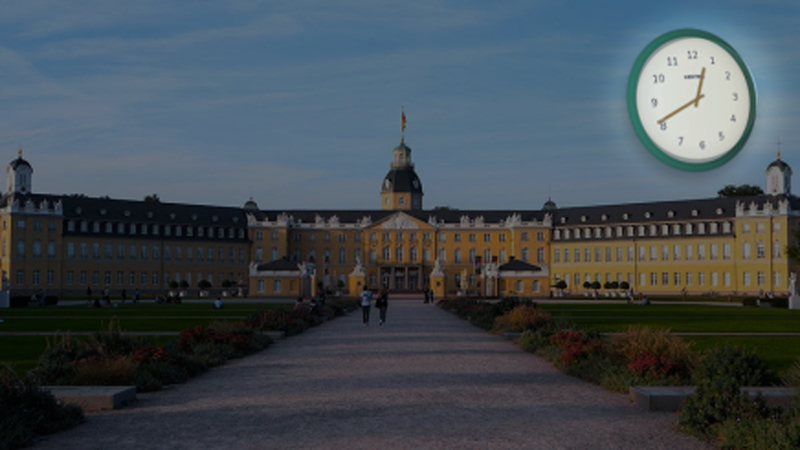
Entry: 12 h 41 min
